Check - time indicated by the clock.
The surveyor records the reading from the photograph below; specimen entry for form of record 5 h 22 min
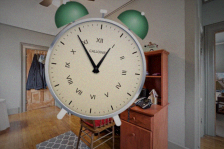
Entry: 12 h 54 min
